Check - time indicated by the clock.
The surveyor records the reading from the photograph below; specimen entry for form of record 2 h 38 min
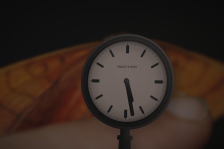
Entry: 5 h 28 min
